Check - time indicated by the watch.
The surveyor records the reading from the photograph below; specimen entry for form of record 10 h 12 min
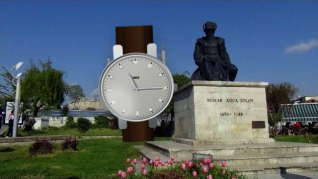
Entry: 11 h 15 min
